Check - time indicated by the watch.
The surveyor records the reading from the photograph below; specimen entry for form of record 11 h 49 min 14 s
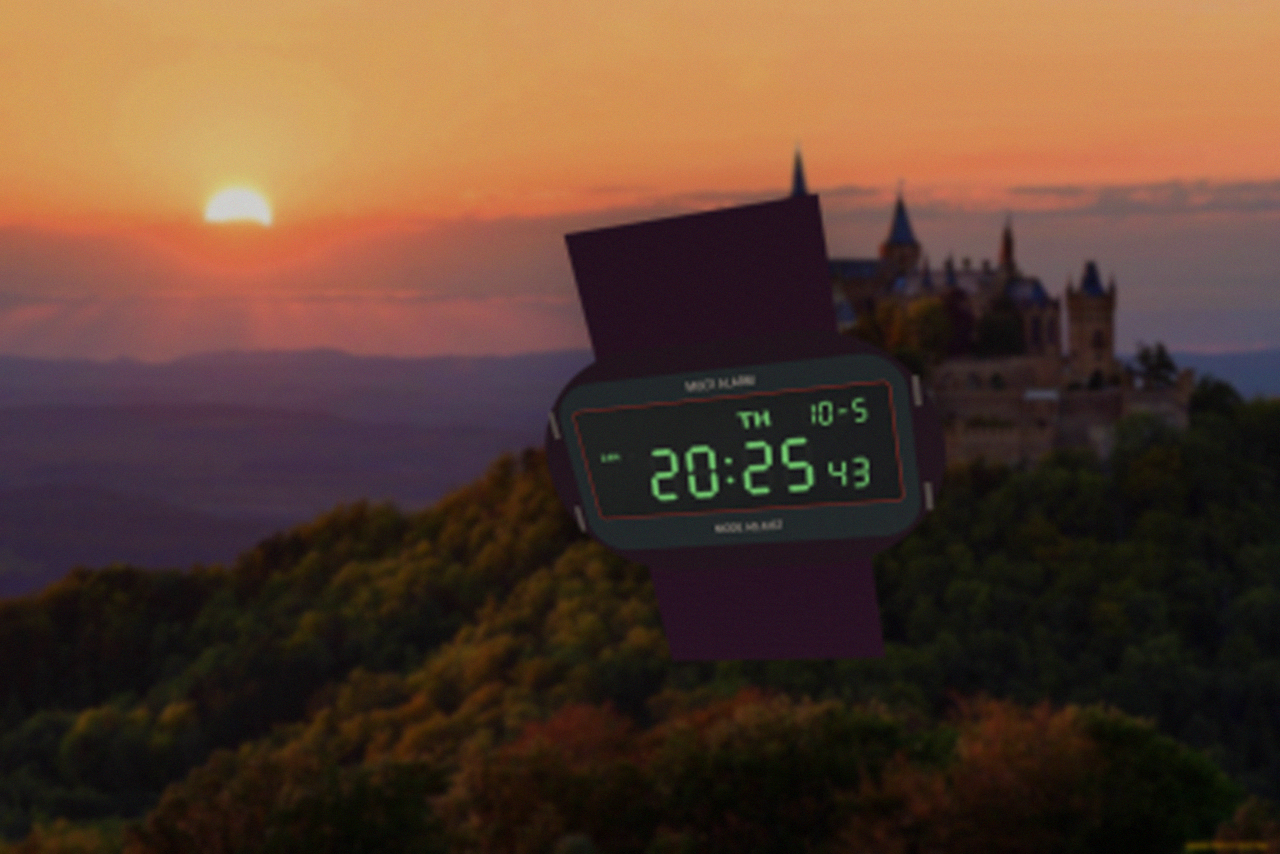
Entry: 20 h 25 min 43 s
